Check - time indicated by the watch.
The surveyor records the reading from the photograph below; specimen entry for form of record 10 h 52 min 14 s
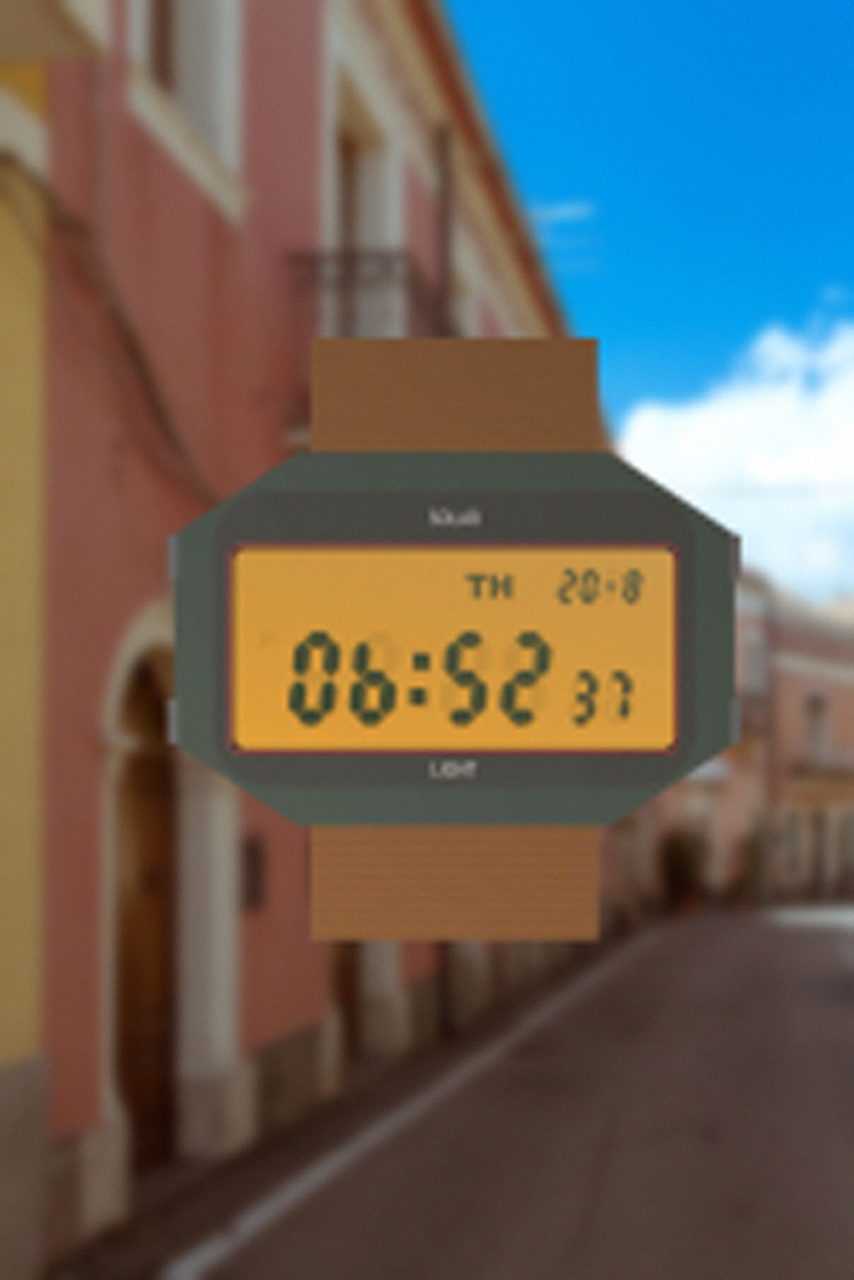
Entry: 6 h 52 min 37 s
